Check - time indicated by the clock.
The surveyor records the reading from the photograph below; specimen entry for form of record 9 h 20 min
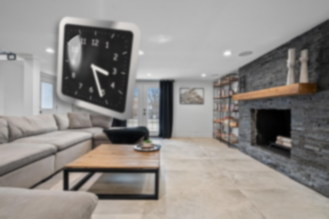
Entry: 3 h 26 min
